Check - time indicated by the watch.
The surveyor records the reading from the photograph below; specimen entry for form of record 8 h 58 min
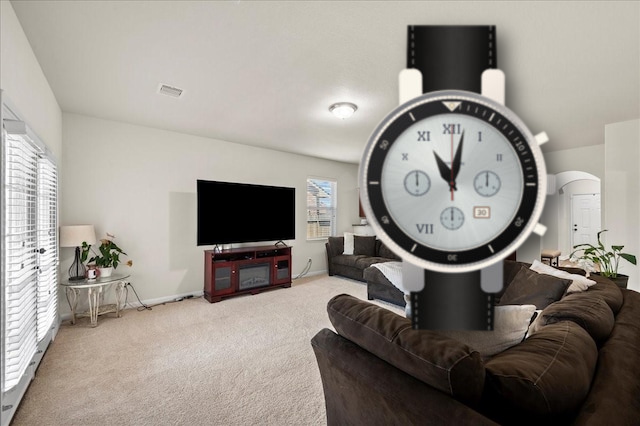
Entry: 11 h 02 min
